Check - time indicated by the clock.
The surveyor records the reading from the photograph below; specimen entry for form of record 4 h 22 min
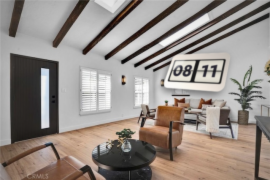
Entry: 8 h 11 min
